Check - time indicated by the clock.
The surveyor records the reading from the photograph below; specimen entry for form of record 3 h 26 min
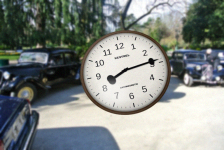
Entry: 8 h 14 min
